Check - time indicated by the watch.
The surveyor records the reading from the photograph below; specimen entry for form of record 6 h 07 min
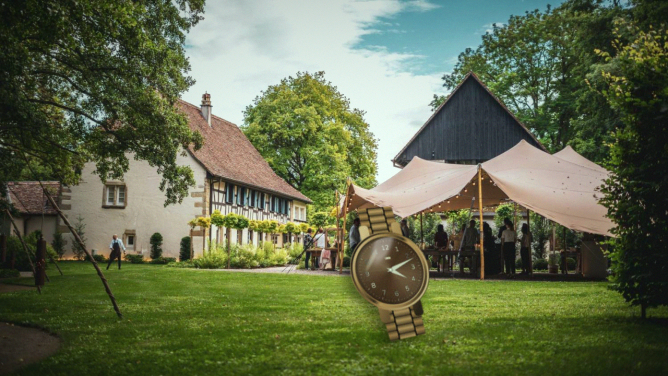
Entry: 4 h 12 min
